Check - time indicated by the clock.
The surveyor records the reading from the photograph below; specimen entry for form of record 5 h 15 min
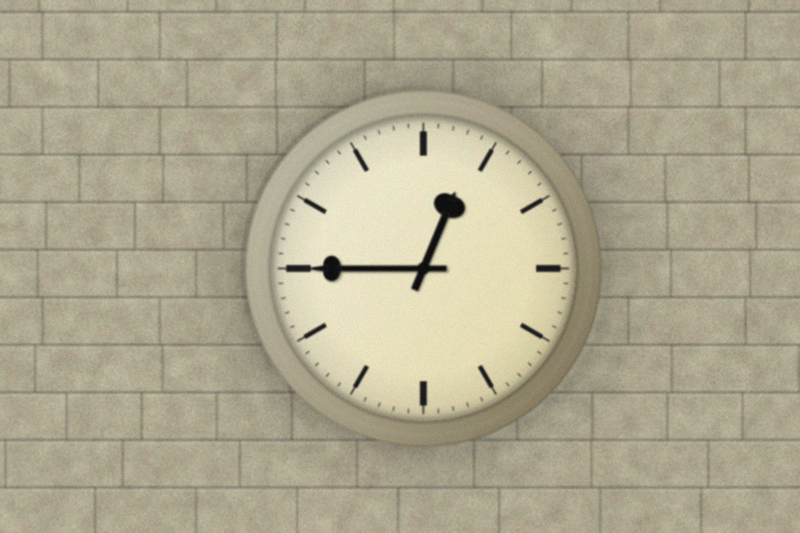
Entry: 12 h 45 min
